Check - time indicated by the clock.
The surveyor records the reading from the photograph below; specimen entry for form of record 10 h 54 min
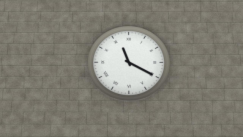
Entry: 11 h 20 min
